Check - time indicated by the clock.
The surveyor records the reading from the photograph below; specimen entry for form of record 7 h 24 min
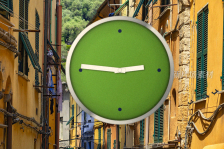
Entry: 2 h 46 min
